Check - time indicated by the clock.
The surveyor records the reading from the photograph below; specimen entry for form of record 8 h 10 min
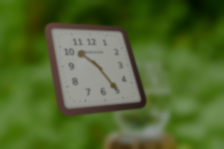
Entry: 10 h 25 min
